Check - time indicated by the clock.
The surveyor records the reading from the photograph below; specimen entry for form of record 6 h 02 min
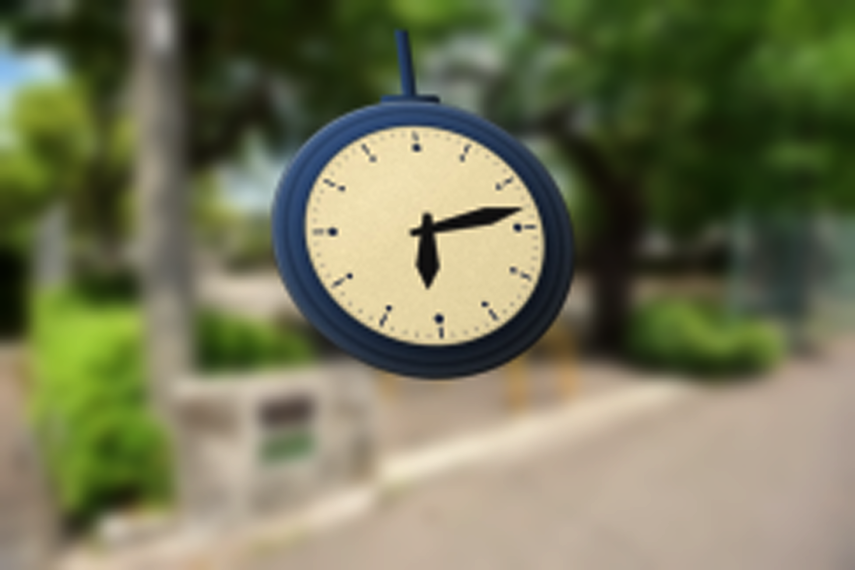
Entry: 6 h 13 min
